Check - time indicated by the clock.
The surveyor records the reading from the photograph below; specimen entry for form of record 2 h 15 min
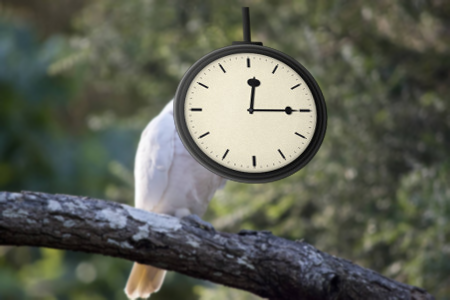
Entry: 12 h 15 min
